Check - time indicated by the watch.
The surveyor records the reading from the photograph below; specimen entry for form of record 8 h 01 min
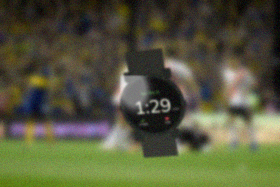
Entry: 1 h 29 min
